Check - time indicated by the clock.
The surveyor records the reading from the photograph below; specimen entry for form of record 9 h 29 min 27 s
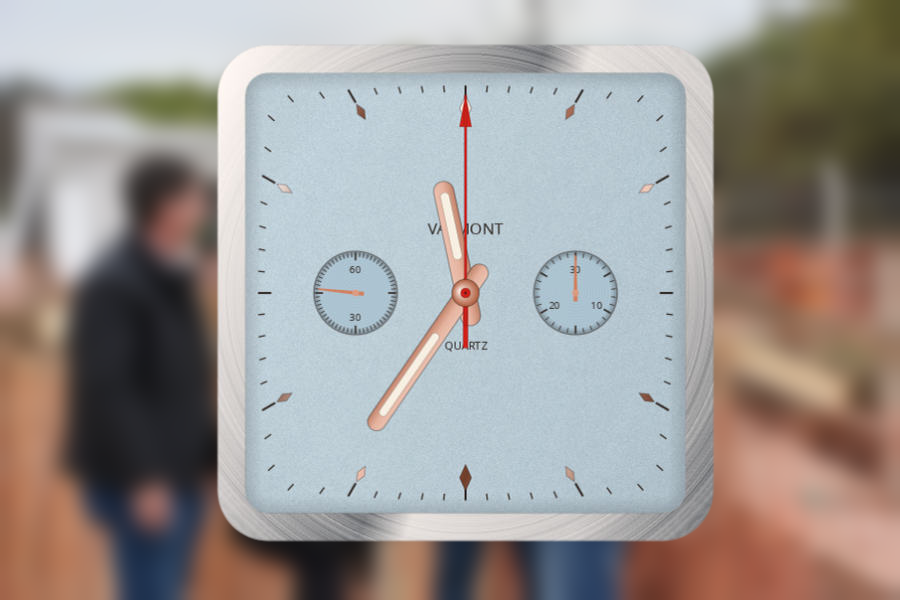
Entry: 11 h 35 min 46 s
